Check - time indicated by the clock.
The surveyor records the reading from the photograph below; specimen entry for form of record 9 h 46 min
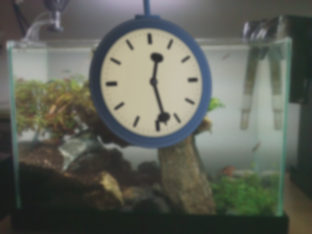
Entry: 12 h 28 min
